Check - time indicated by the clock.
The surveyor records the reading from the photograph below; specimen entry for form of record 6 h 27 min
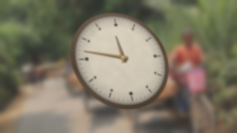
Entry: 11 h 47 min
